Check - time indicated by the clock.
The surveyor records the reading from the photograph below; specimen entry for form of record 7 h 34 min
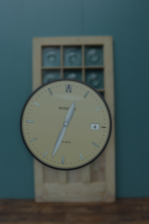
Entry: 12 h 33 min
